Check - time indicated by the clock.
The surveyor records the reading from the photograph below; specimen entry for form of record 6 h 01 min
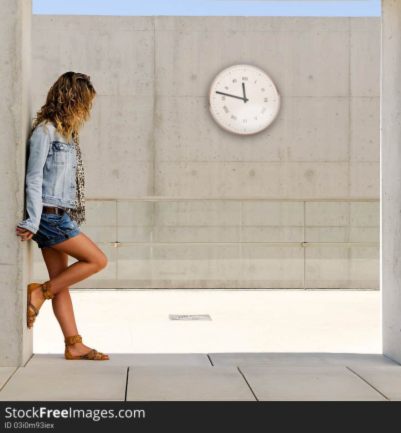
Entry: 11 h 47 min
